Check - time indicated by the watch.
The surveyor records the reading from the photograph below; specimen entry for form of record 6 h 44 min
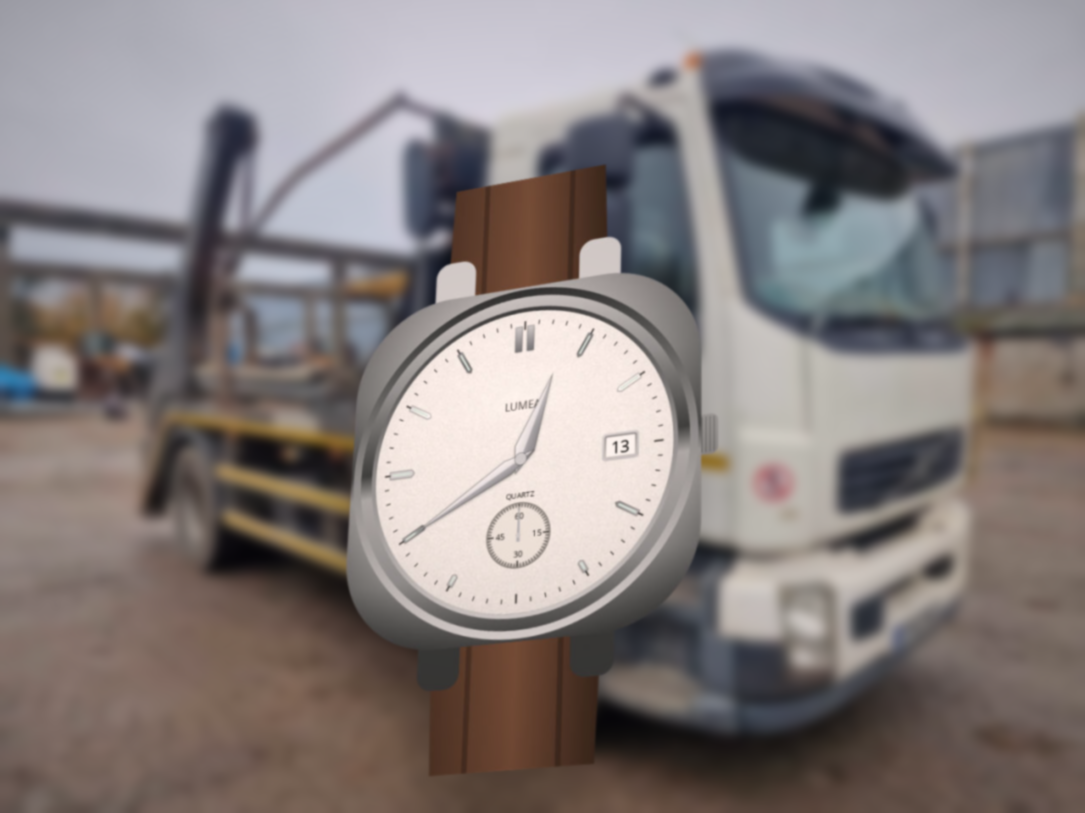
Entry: 12 h 40 min
